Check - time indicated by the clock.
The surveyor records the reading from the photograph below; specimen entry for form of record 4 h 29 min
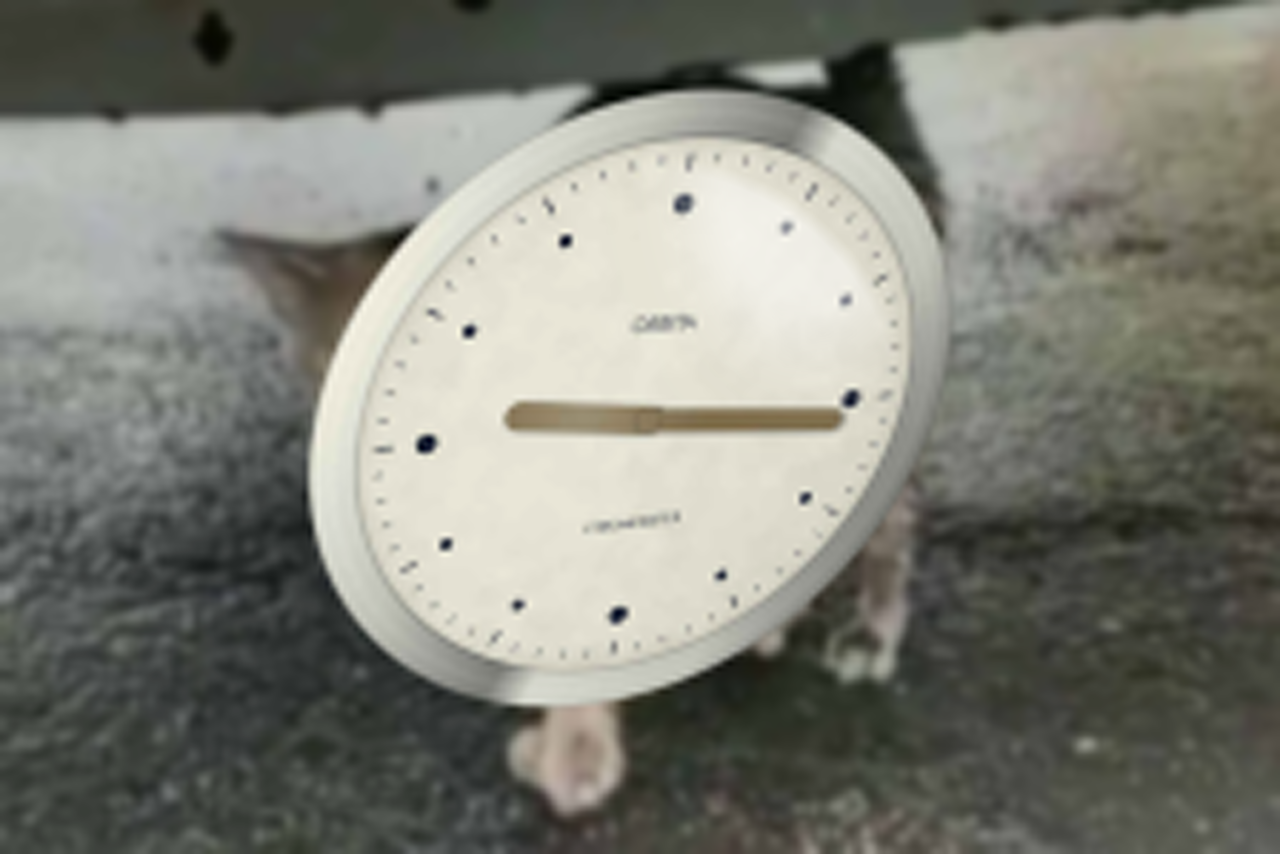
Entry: 9 h 16 min
